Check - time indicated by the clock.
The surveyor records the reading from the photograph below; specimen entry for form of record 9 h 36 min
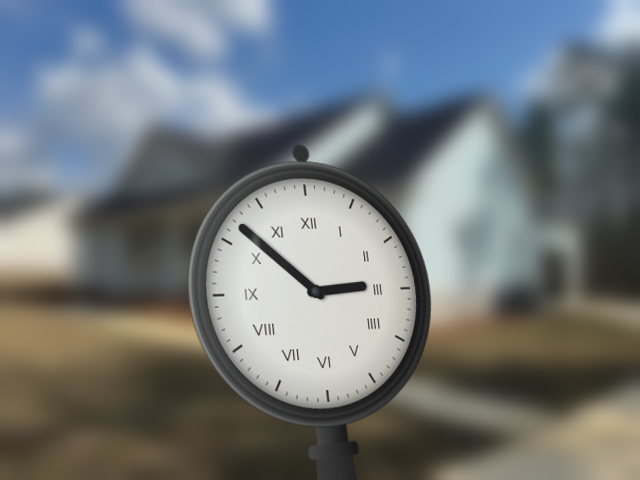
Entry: 2 h 52 min
